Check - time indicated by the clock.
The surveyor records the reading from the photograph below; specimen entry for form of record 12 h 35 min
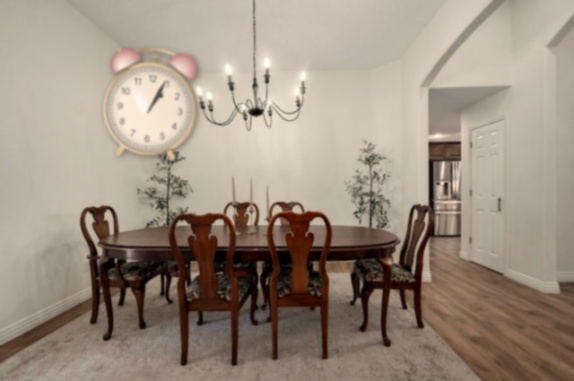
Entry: 1 h 04 min
